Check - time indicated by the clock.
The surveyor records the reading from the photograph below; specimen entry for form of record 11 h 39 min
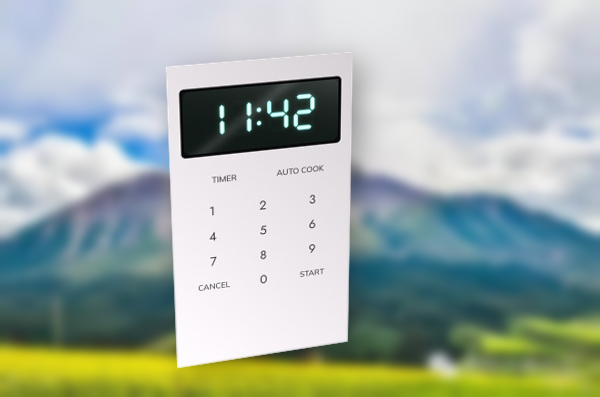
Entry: 11 h 42 min
